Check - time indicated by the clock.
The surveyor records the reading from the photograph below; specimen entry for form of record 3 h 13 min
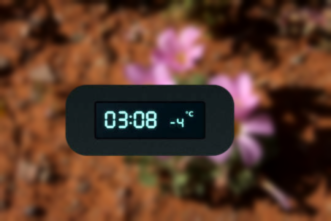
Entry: 3 h 08 min
